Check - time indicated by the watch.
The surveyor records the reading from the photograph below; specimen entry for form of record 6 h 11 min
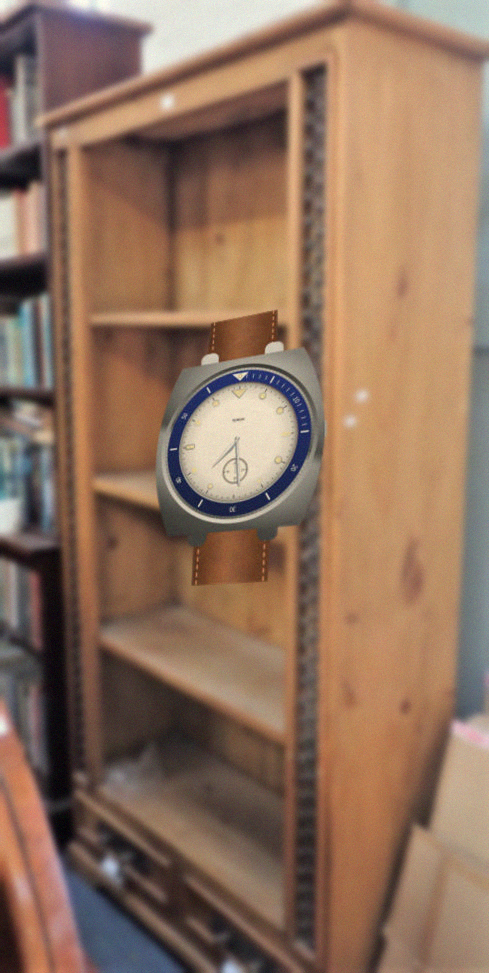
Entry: 7 h 29 min
